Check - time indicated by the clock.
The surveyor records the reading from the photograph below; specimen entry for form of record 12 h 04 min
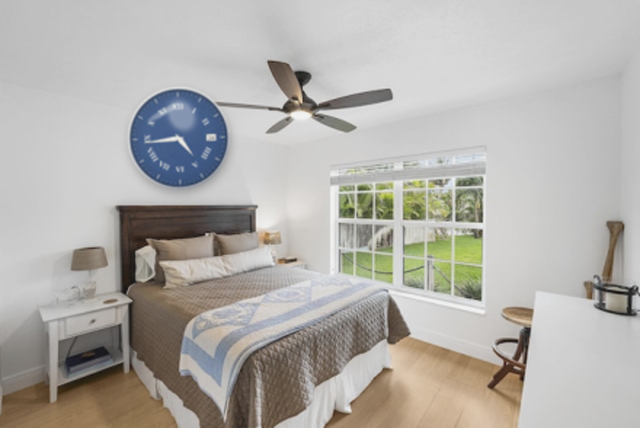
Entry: 4 h 44 min
